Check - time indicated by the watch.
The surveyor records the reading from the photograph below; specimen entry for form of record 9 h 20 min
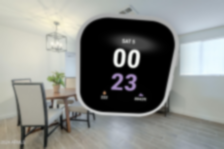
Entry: 0 h 23 min
